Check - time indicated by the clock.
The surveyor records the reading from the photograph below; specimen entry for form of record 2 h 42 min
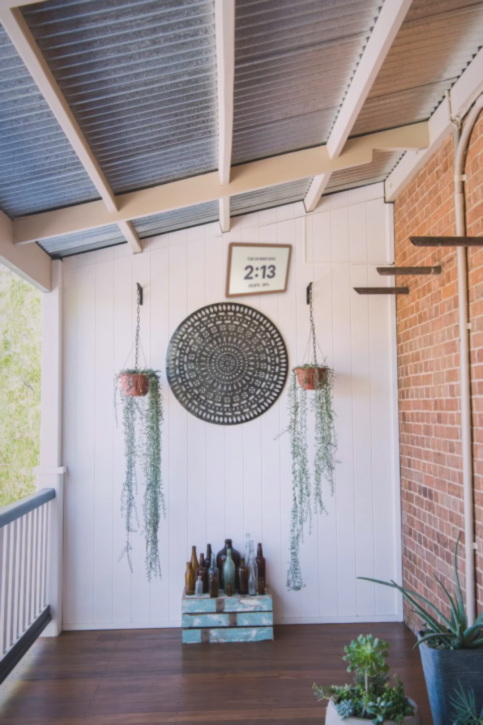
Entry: 2 h 13 min
